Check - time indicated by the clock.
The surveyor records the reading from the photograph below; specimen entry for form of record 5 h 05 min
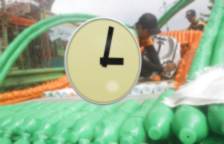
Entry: 3 h 02 min
